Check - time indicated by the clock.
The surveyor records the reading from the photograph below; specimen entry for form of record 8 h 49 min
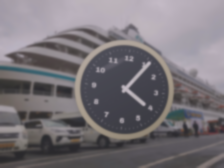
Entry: 4 h 06 min
